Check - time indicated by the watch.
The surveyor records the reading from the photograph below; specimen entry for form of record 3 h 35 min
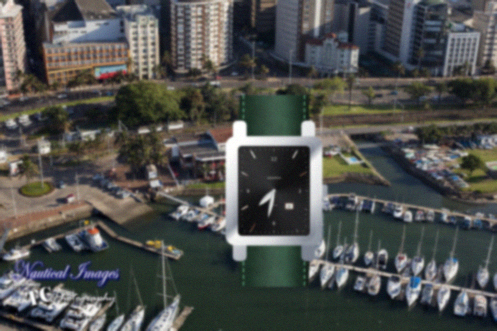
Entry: 7 h 32 min
